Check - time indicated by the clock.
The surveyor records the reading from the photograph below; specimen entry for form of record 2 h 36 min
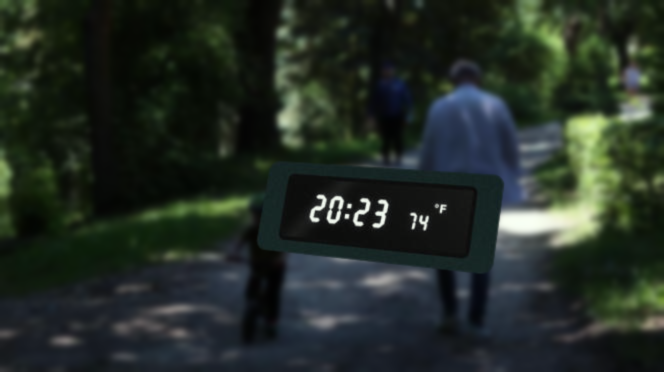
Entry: 20 h 23 min
